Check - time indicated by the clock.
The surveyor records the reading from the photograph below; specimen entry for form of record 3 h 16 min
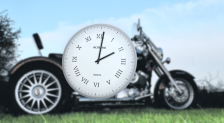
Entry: 2 h 01 min
